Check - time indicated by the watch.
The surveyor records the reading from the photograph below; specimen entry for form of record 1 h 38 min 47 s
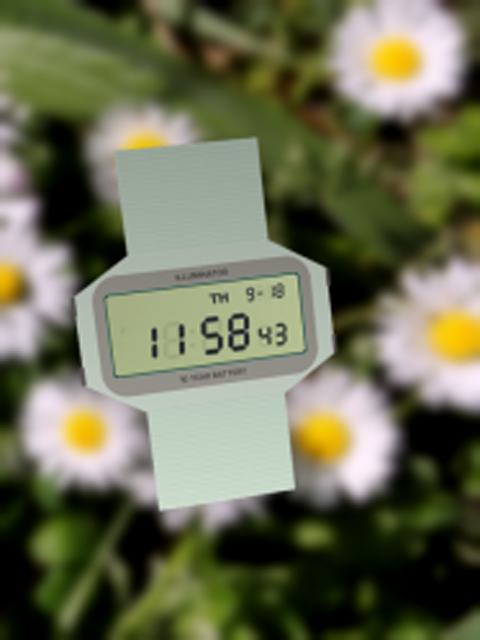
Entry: 11 h 58 min 43 s
